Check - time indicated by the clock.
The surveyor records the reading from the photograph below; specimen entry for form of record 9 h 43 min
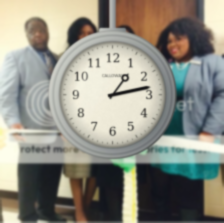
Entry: 1 h 13 min
